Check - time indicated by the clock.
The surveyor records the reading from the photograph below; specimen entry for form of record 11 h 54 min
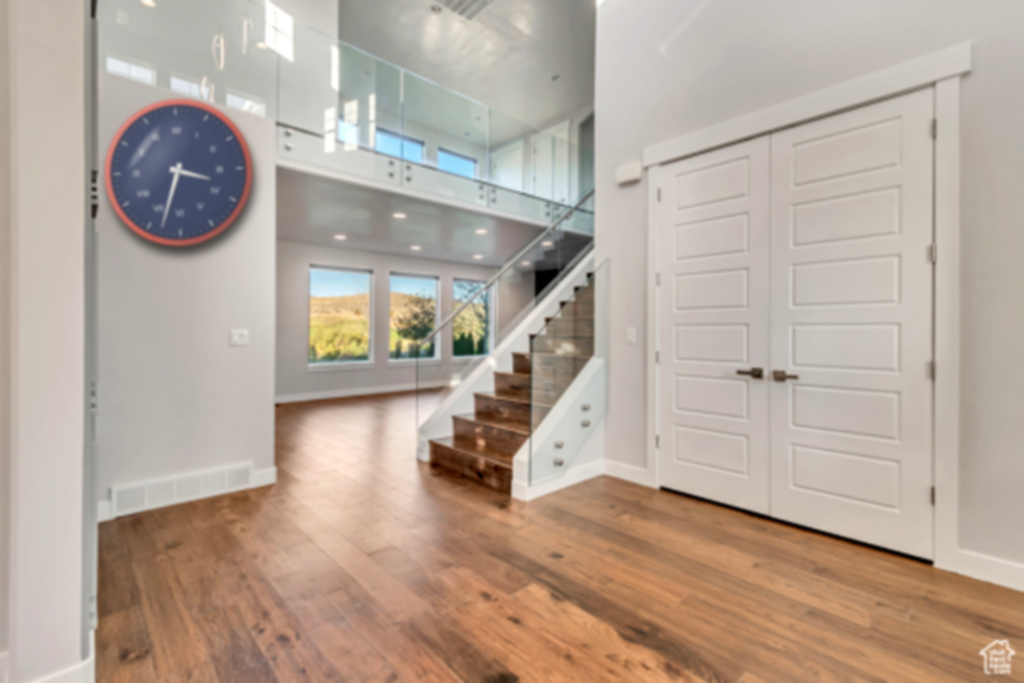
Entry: 3 h 33 min
